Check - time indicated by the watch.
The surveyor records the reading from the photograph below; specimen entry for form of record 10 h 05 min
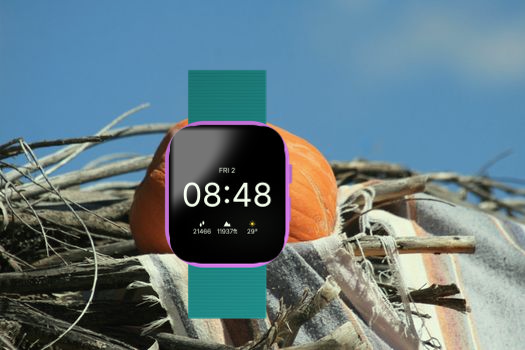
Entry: 8 h 48 min
